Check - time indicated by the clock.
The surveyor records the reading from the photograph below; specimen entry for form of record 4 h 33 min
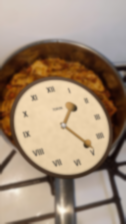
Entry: 1 h 24 min
